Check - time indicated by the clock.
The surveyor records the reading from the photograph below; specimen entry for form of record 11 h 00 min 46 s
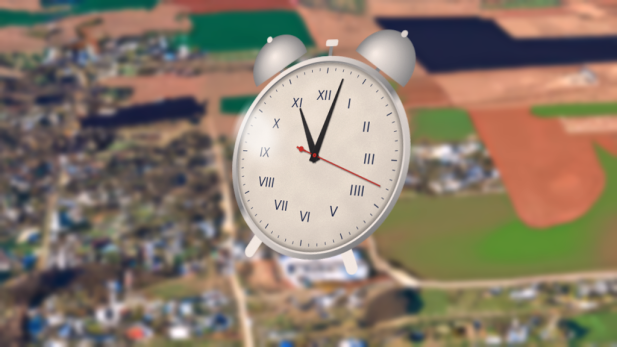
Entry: 11 h 02 min 18 s
